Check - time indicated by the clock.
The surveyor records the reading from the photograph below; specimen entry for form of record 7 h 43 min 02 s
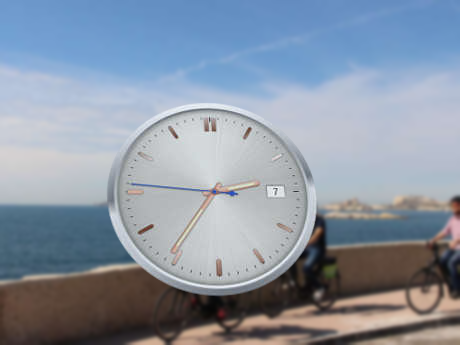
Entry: 2 h 35 min 46 s
